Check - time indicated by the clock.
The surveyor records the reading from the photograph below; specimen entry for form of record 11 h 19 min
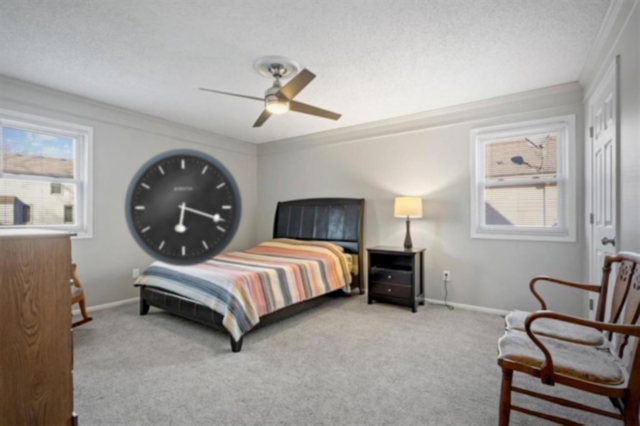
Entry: 6 h 18 min
